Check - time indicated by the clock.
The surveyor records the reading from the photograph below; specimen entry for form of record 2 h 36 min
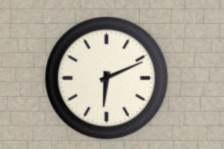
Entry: 6 h 11 min
